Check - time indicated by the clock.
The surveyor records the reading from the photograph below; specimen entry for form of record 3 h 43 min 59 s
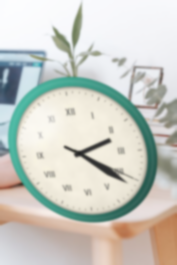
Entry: 2 h 21 min 20 s
